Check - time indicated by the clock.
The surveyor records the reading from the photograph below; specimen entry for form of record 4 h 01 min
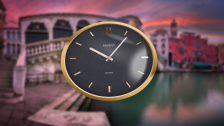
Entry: 10 h 06 min
